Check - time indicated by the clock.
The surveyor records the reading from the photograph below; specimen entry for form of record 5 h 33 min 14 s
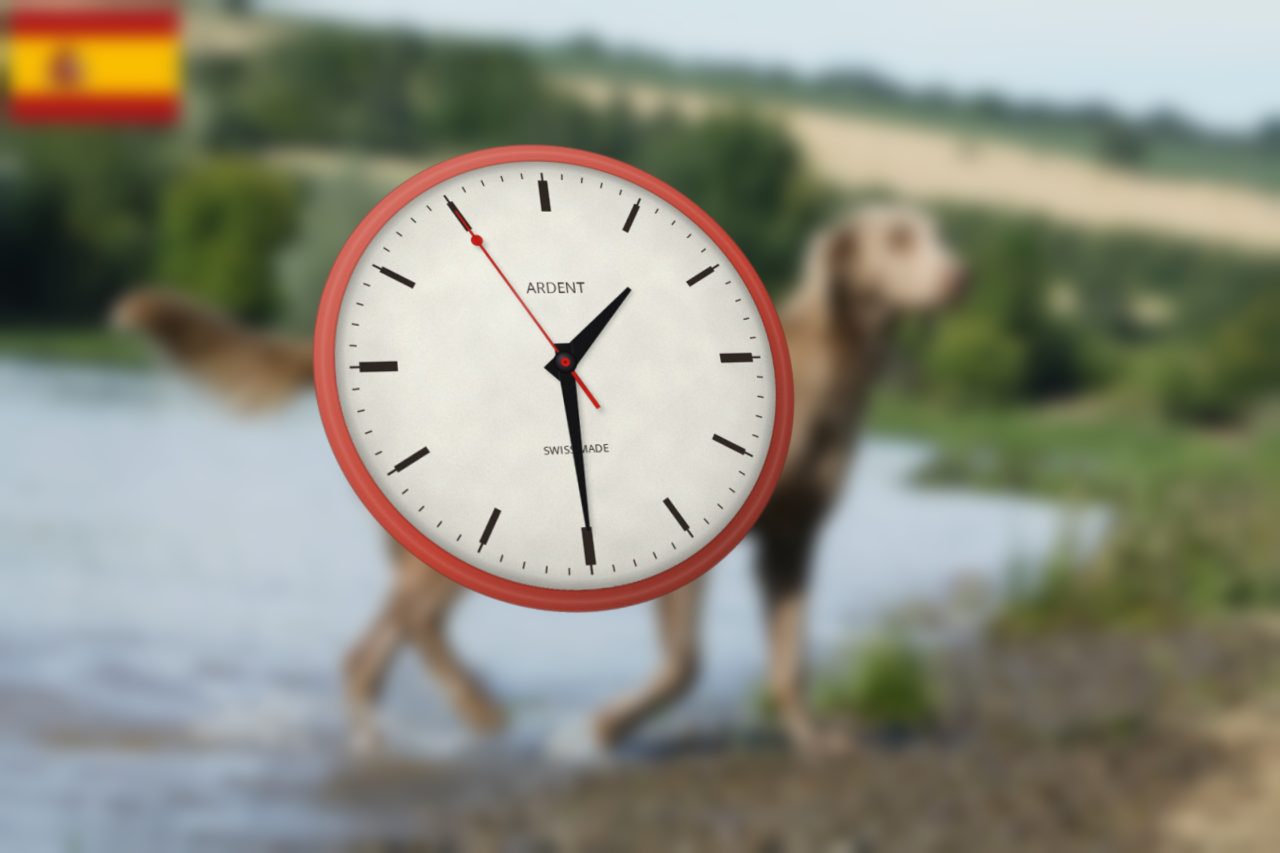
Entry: 1 h 29 min 55 s
